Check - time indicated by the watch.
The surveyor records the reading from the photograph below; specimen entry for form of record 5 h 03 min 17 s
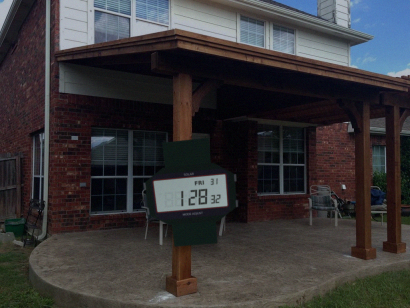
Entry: 1 h 28 min 32 s
